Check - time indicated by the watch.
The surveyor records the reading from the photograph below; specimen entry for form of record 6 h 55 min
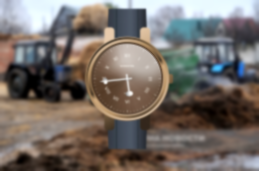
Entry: 5 h 44 min
